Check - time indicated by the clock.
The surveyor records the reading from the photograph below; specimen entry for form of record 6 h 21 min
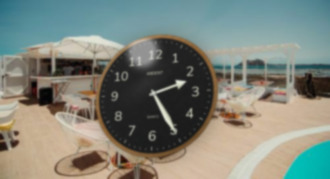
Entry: 2 h 25 min
